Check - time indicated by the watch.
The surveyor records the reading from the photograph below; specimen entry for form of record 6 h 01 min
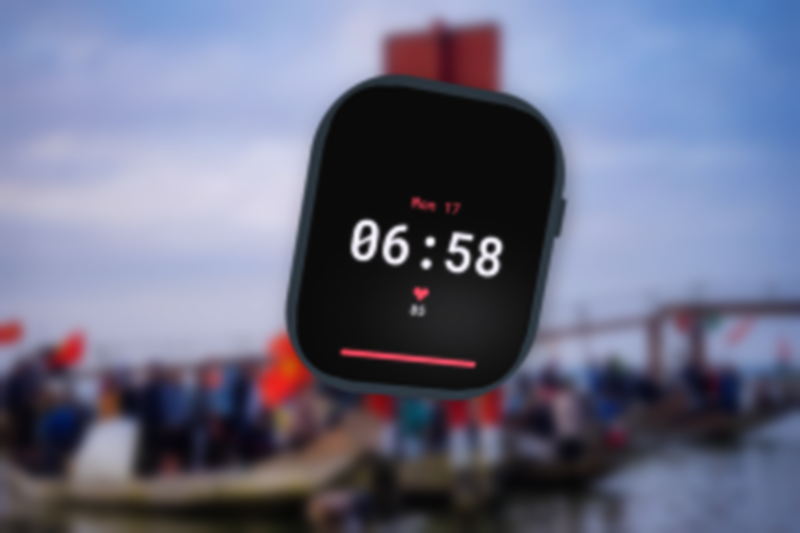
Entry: 6 h 58 min
